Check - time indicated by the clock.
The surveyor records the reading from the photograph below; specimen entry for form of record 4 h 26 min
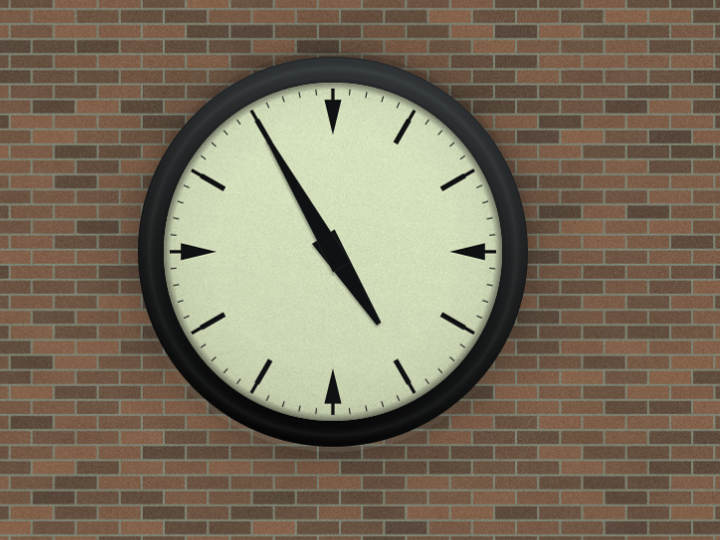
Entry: 4 h 55 min
